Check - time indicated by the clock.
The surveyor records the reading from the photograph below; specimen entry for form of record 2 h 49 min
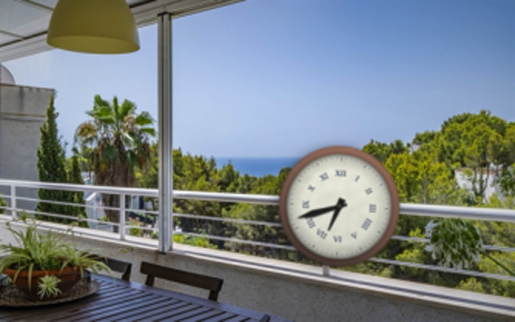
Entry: 6 h 42 min
